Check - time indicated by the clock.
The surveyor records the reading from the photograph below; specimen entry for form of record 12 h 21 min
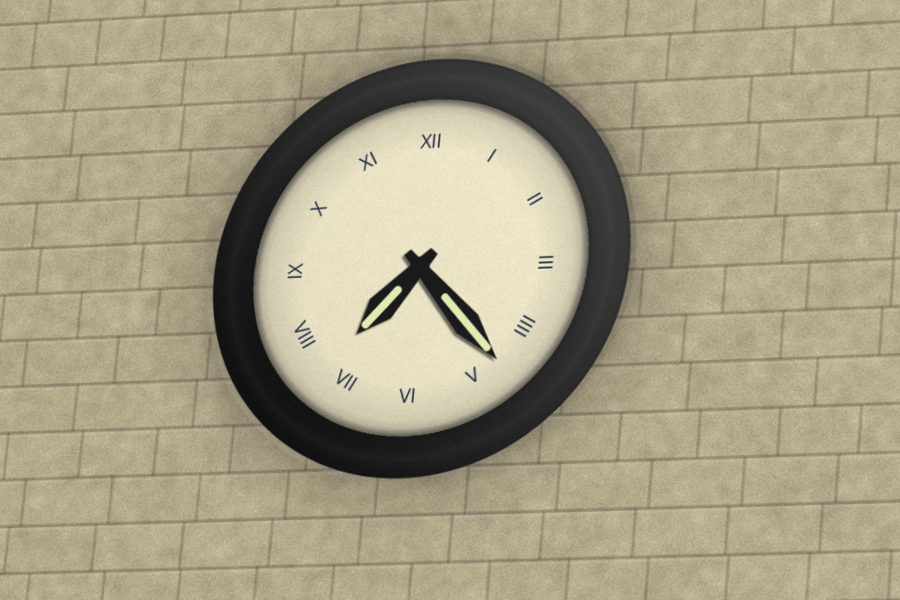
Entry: 7 h 23 min
